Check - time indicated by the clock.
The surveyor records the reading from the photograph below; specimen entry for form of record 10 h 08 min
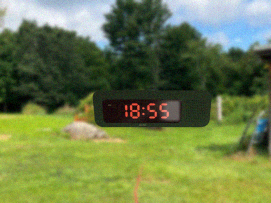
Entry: 18 h 55 min
